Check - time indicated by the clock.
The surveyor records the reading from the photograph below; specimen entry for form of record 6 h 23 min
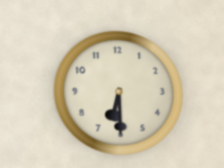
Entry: 6 h 30 min
